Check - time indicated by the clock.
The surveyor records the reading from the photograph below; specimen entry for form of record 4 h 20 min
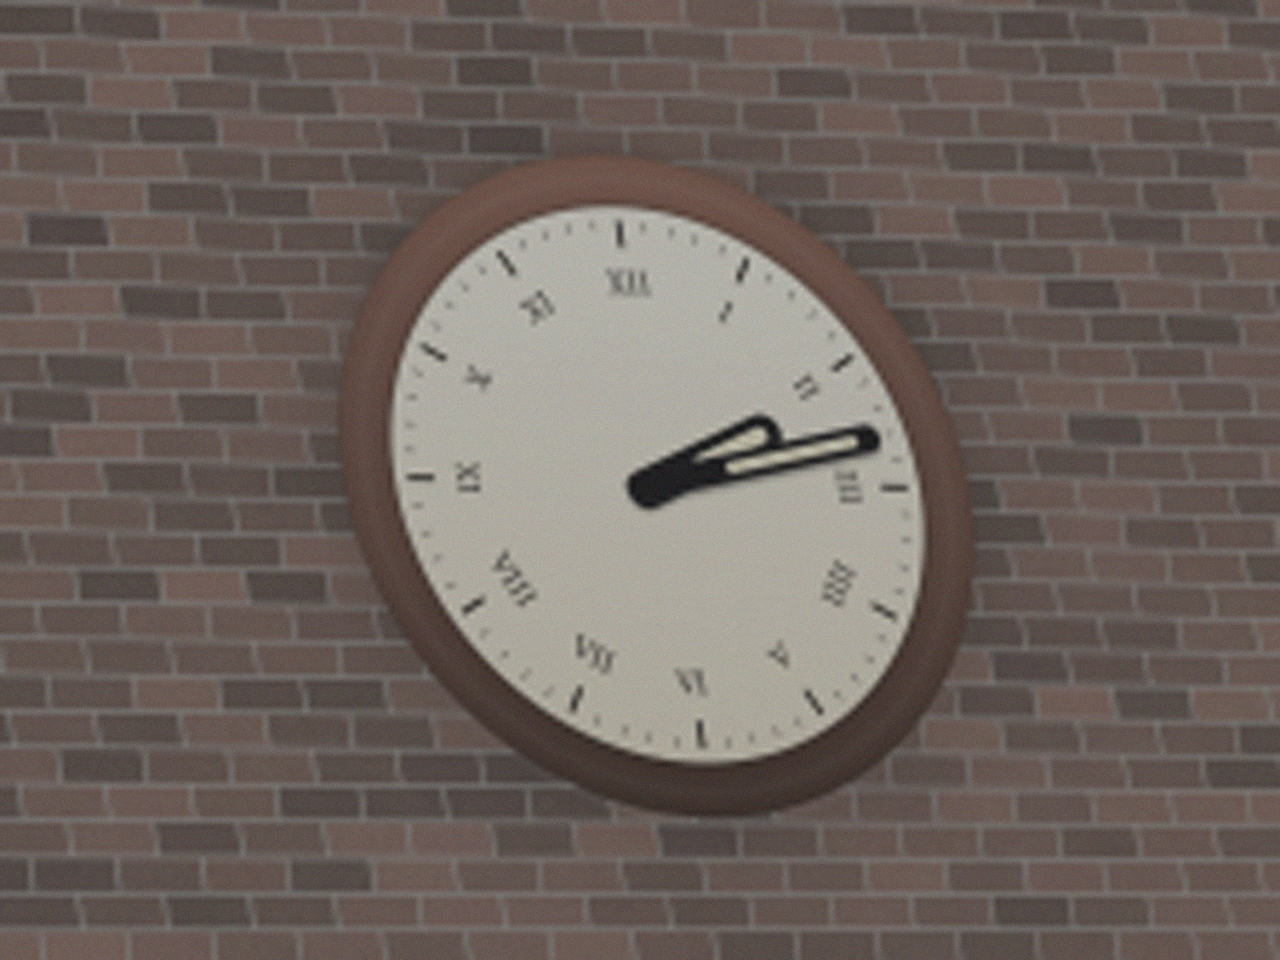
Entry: 2 h 13 min
